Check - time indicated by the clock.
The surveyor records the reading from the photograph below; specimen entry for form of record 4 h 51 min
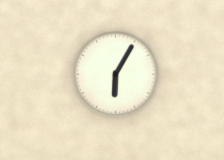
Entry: 6 h 05 min
